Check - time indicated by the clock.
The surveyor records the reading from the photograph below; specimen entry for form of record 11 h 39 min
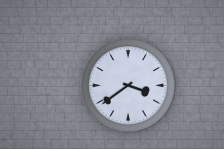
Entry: 3 h 39 min
